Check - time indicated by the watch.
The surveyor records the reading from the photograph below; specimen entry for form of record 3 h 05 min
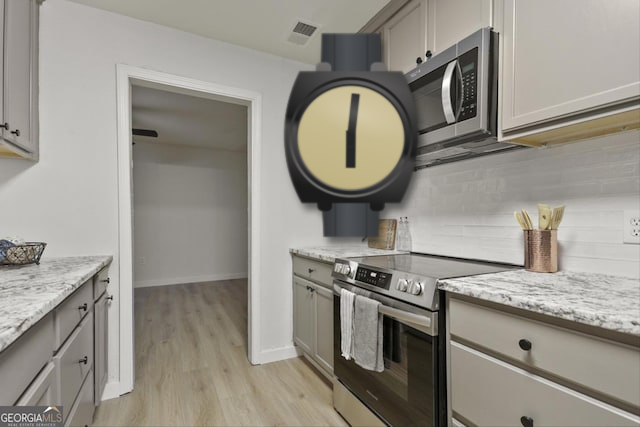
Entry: 6 h 01 min
